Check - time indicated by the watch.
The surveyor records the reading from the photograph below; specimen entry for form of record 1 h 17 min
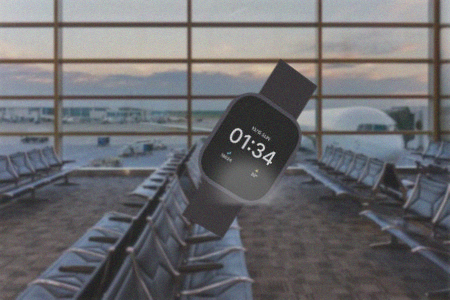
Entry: 1 h 34 min
